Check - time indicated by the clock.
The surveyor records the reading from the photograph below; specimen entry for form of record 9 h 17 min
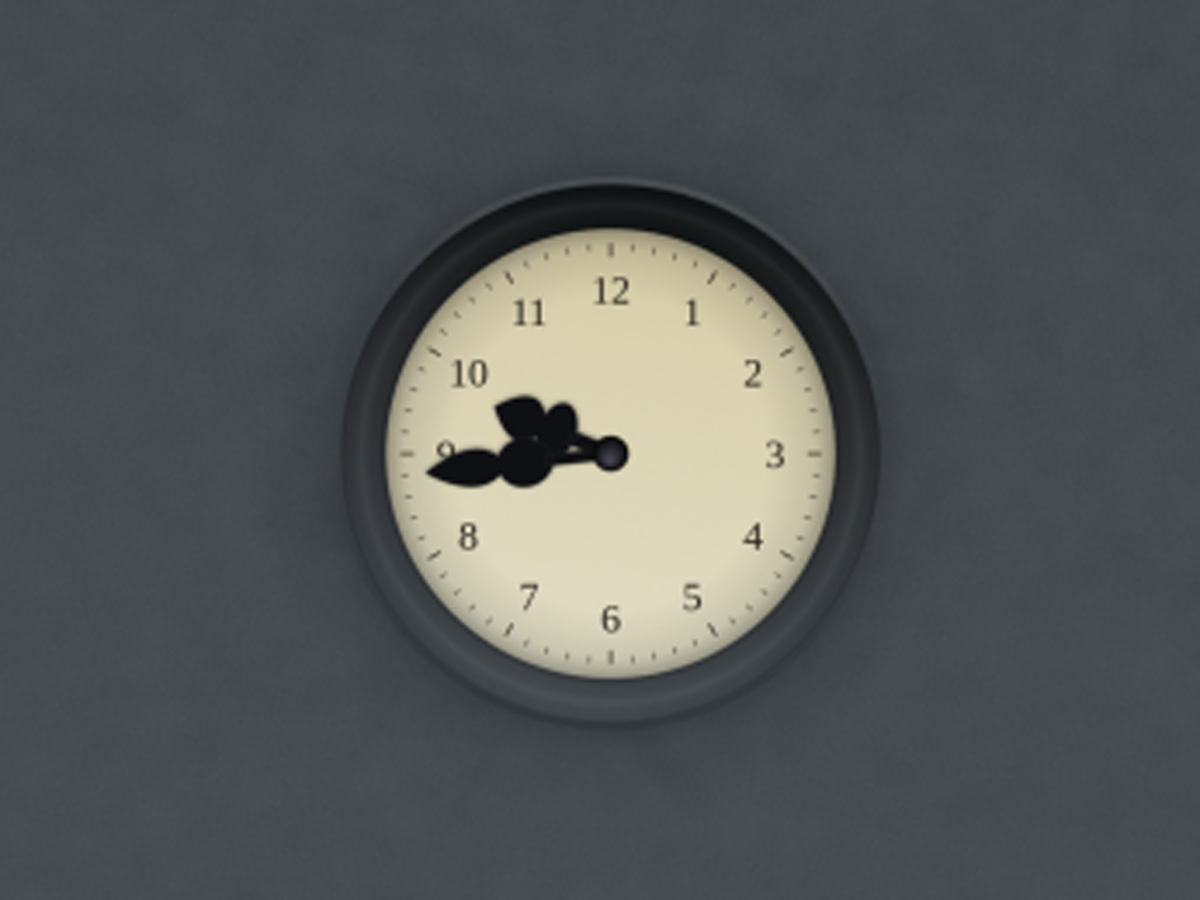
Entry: 9 h 44 min
